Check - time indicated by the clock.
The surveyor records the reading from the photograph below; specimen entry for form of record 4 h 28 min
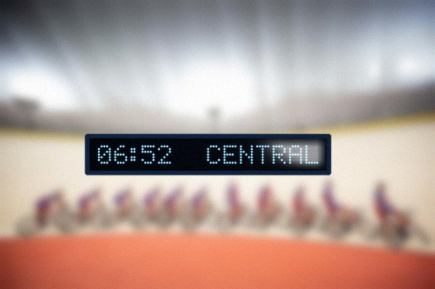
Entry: 6 h 52 min
